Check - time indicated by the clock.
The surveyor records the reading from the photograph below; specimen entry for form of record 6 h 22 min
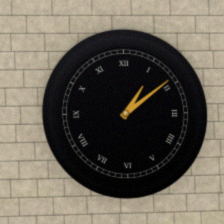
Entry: 1 h 09 min
